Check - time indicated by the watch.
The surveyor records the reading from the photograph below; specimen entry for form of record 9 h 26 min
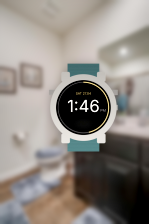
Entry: 1 h 46 min
